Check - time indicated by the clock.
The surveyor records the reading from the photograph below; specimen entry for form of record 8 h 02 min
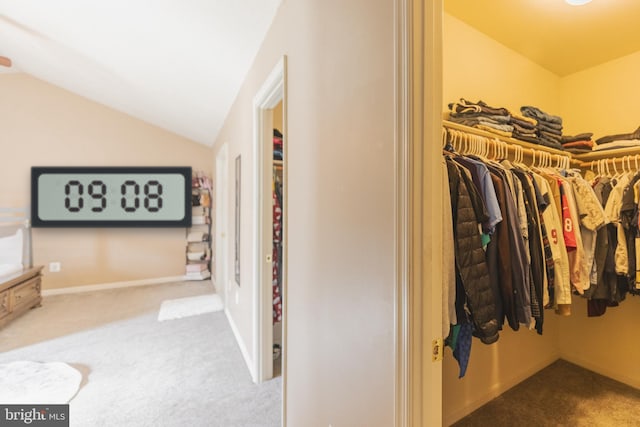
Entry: 9 h 08 min
